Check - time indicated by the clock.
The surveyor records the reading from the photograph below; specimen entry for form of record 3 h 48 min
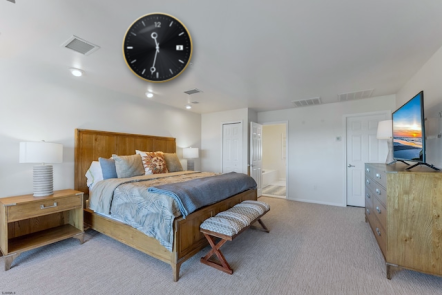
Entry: 11 h 32 min
